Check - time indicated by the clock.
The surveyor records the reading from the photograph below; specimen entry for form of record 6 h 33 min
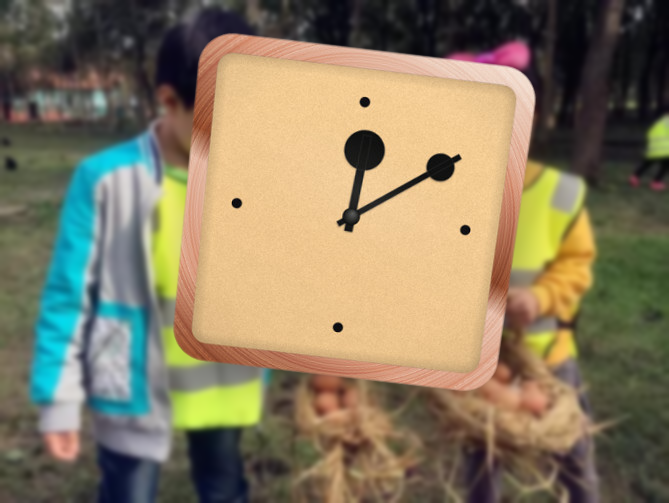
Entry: 12 h 09 min
